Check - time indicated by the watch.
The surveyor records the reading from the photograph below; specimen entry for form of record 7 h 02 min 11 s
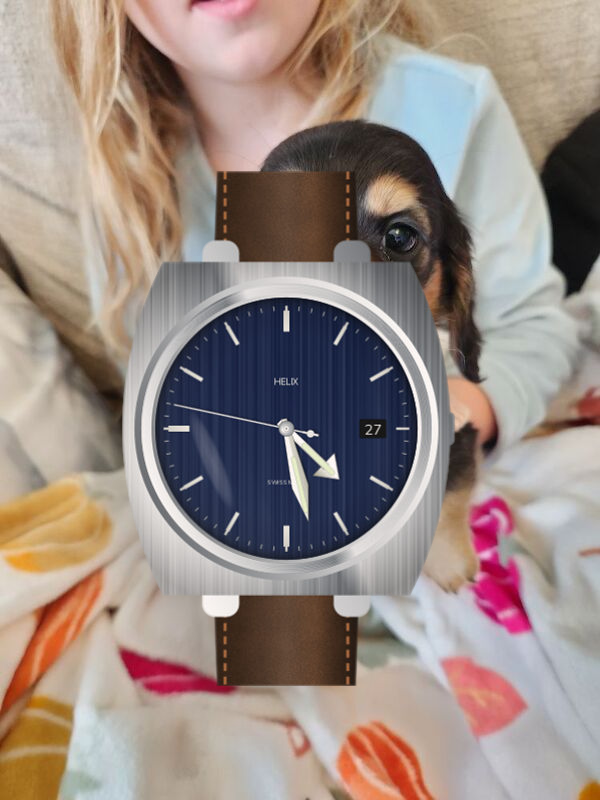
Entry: 4 h 27 min 47 s
